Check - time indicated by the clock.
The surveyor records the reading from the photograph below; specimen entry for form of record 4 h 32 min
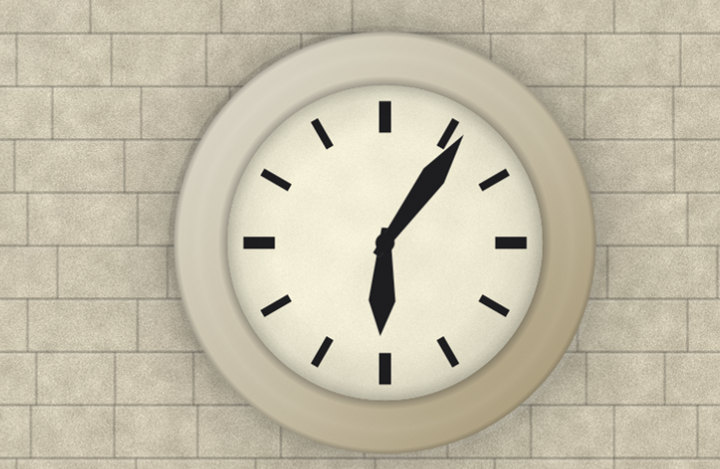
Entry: 6 h 06 min
